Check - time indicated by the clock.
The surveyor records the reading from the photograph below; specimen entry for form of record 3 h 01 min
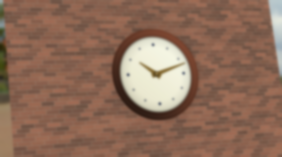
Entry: 10 h 12 min
